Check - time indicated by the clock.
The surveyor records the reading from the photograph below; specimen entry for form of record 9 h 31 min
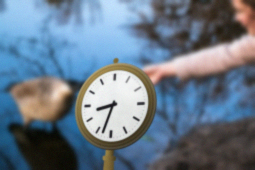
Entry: 8 h 33 min
